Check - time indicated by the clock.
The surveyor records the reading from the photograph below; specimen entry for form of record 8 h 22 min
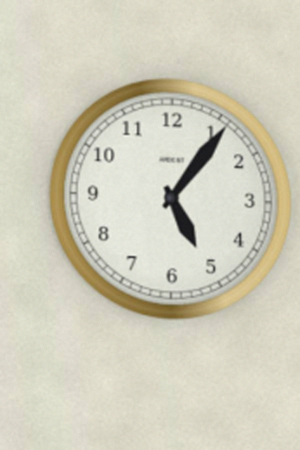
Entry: 5 h 06 min
